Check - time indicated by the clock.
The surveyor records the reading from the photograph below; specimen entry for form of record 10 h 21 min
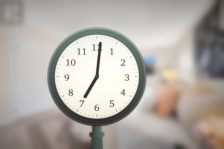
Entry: 7 h 01 min
